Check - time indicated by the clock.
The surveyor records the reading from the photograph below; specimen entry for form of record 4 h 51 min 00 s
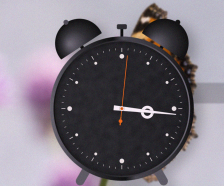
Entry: 3 h 16 min 01 s
